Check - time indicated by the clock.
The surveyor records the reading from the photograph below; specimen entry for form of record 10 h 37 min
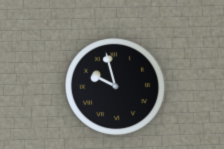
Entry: 9 h 58 min
